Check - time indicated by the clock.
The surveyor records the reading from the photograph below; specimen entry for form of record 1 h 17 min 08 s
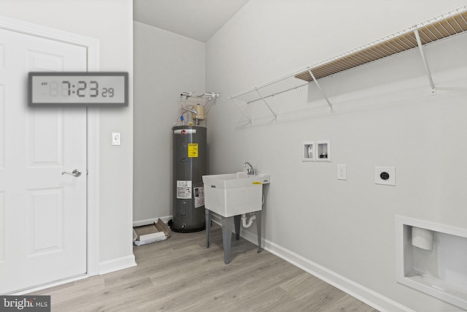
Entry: 7 h 23 min 29 s
